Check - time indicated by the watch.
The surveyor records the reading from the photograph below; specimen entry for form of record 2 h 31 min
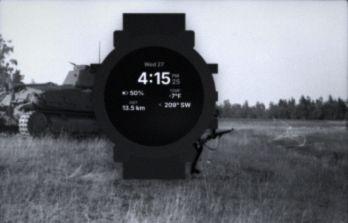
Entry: 4 h 15 min
